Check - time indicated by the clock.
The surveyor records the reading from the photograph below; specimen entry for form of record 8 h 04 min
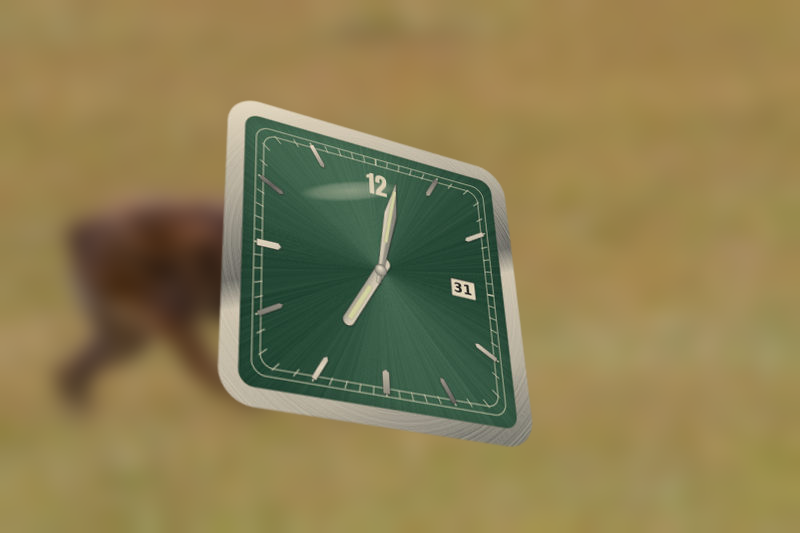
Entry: 7 h 02 min
